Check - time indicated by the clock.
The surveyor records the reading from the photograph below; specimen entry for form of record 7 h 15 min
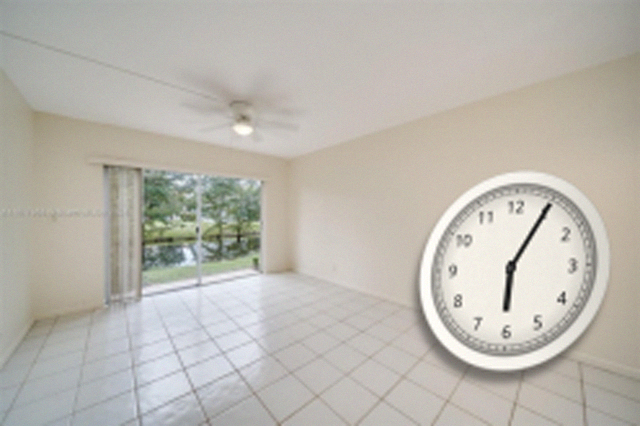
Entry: 6 h 05 min
